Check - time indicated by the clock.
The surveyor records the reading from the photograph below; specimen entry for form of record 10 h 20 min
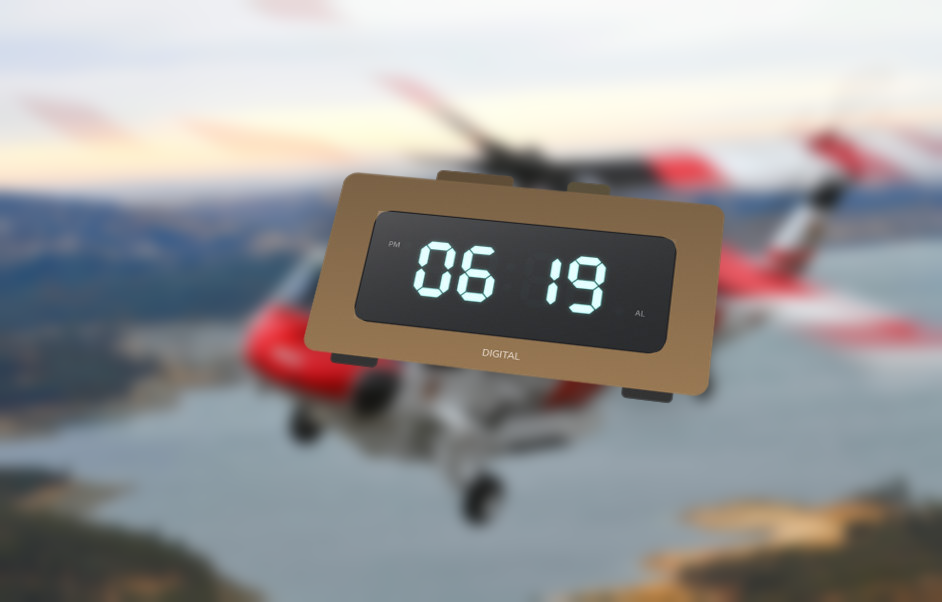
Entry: 6 h 19 min
